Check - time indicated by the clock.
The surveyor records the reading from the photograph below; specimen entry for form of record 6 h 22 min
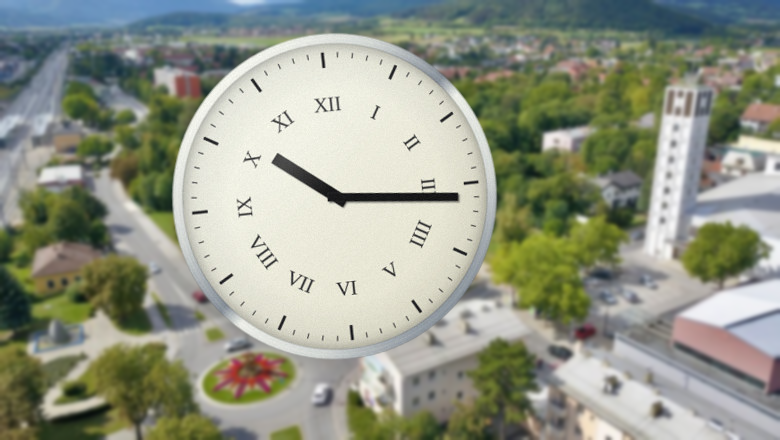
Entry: 10 h 16 min
